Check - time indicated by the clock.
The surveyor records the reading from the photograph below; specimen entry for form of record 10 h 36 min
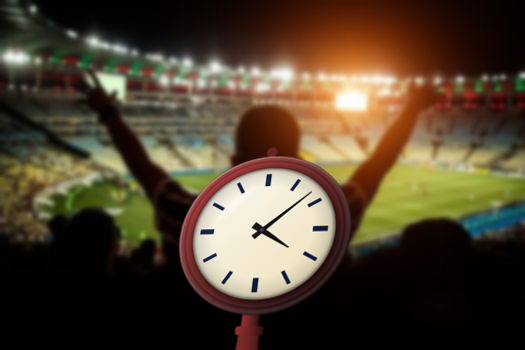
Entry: 4 h 08 min
